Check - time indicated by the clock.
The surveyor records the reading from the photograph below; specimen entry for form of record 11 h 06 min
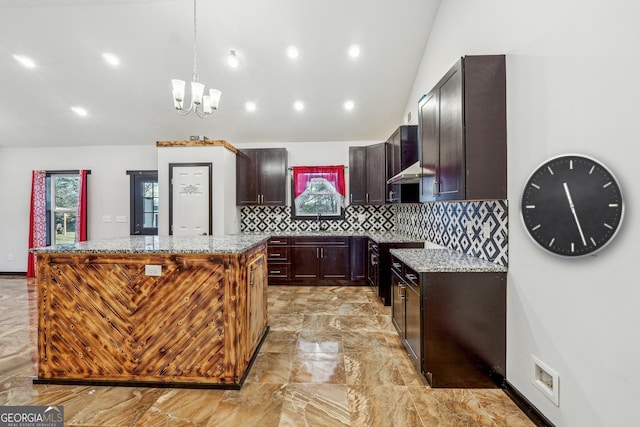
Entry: 11 h 27 min
